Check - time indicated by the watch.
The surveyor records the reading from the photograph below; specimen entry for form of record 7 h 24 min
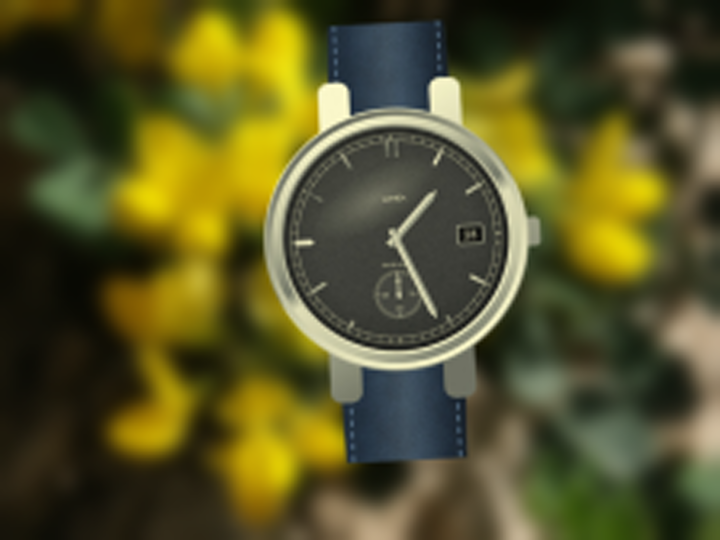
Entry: 1 h 26 min
